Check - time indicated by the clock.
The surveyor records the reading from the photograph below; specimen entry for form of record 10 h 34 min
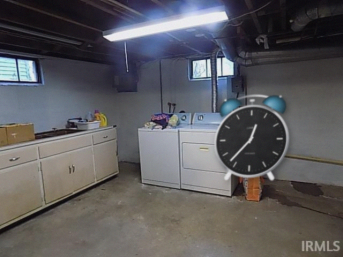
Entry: 12 h 37 min
